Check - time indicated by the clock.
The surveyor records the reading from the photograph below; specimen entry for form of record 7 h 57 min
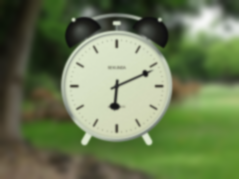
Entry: 6 h 11 min
